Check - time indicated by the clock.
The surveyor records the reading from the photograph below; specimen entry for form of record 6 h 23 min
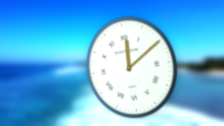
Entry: 12 h 10 min
